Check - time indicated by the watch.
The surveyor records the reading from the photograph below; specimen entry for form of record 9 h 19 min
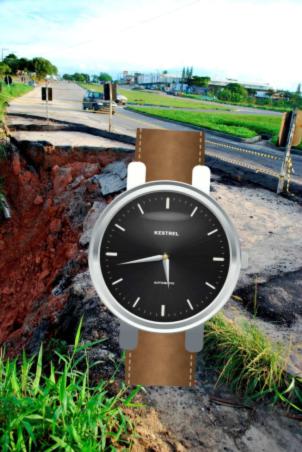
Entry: 5 h 43 min
